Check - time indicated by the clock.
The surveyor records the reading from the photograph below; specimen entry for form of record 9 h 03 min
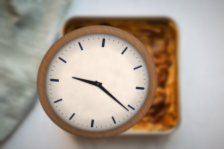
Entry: 9 h 21 min
